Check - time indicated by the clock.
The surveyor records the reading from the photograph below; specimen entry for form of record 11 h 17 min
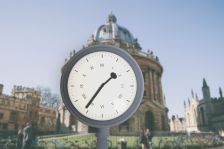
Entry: 1 h 36 min
